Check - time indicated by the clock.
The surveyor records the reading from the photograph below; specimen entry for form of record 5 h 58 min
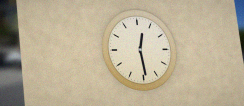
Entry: 12 h 29 min
